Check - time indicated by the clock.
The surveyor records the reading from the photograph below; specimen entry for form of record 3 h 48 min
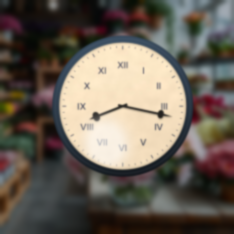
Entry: 8 h 17 min
